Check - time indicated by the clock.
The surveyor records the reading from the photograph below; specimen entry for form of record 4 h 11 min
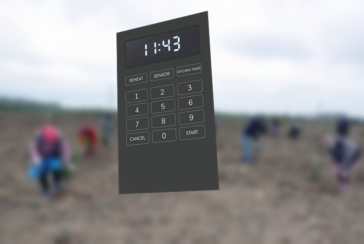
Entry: 11 h 43 min
